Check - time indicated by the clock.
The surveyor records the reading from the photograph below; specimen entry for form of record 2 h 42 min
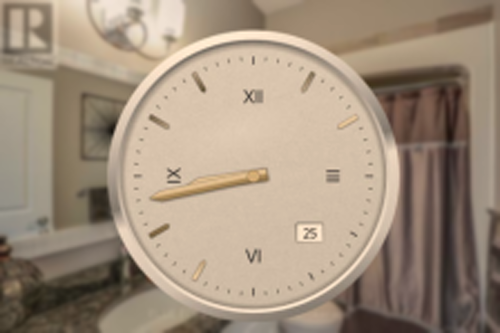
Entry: 8 h 43 min
